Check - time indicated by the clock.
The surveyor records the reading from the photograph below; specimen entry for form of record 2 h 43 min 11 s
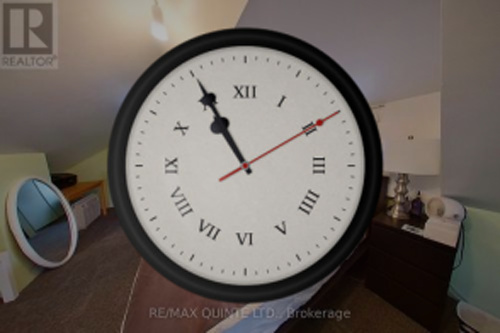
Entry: 10 h 55 min 10 s
